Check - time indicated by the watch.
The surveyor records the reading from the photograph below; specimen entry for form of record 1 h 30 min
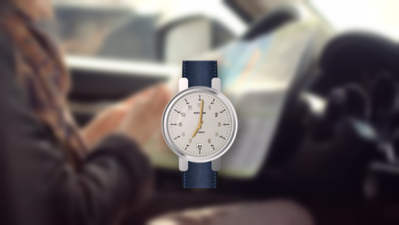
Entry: 7 h 01 min
